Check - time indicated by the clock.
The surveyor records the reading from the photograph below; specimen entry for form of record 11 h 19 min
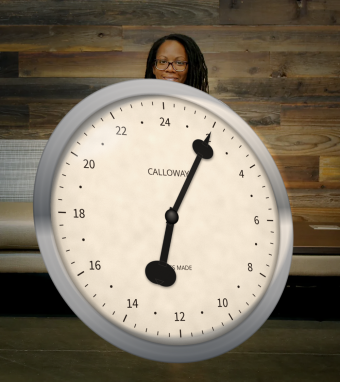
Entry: 13 h 05 min
